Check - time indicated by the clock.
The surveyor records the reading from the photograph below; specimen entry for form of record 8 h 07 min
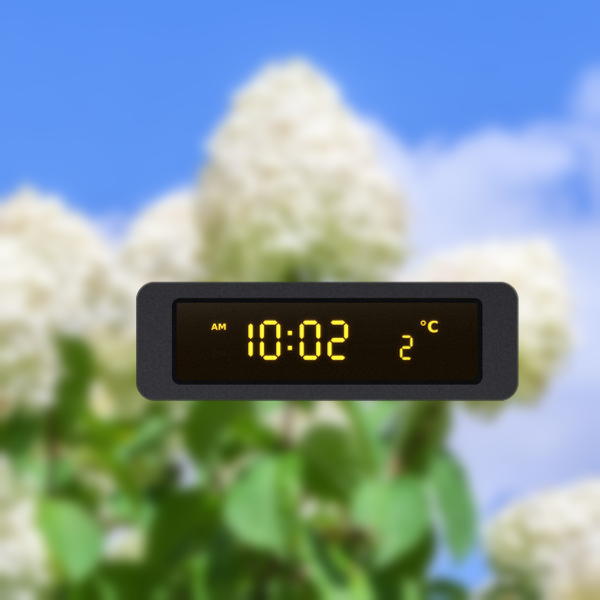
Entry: 10 h 02 min
